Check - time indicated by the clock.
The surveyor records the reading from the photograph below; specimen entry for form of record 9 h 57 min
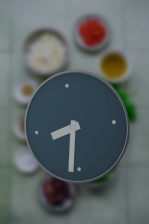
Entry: 8 h 32 min
